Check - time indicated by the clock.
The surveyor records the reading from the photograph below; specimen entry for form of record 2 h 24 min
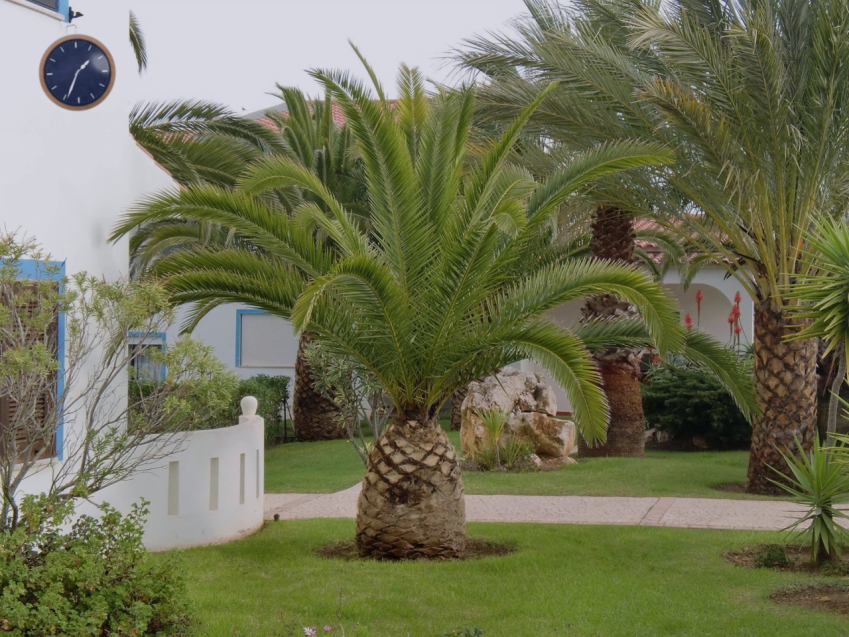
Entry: 1 h 34 min
